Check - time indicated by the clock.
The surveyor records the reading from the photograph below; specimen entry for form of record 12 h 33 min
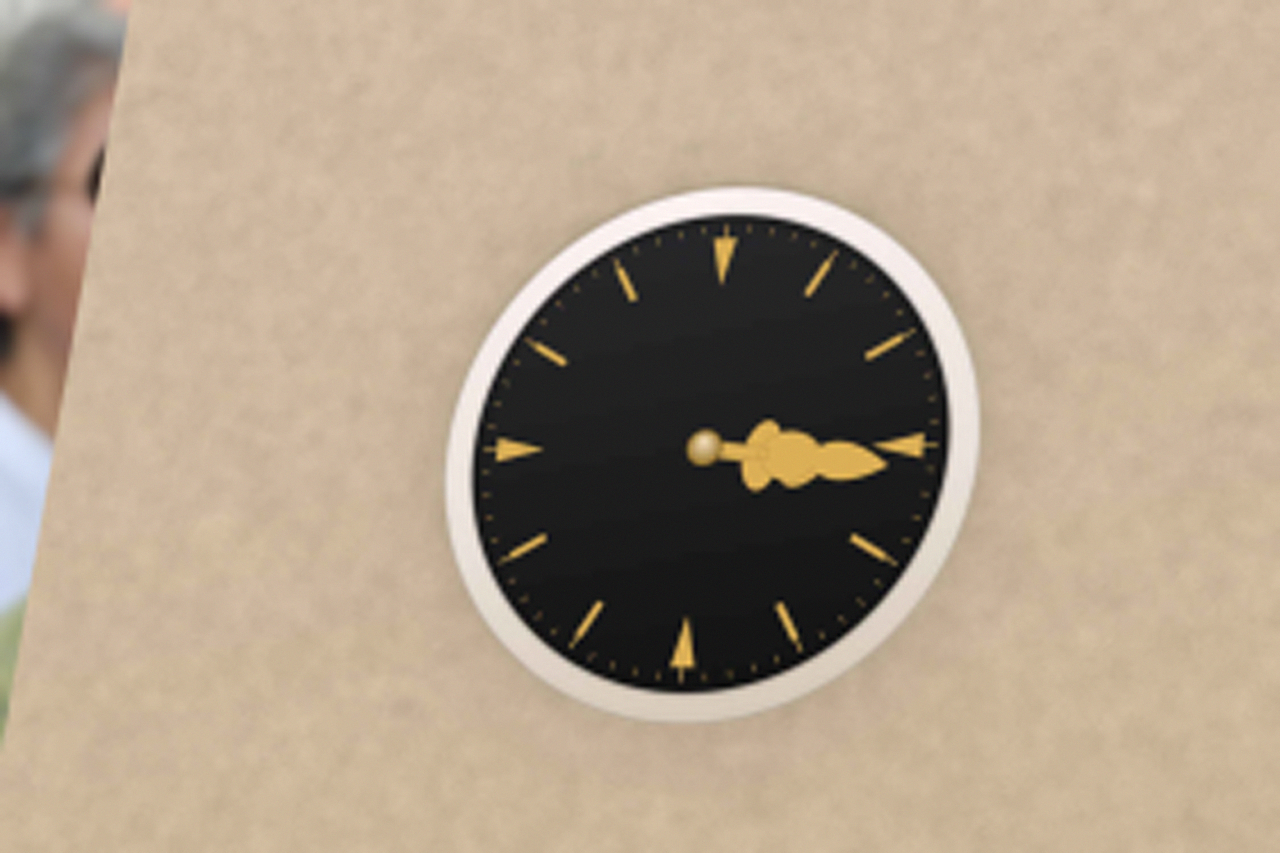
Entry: 3 h 16 min
